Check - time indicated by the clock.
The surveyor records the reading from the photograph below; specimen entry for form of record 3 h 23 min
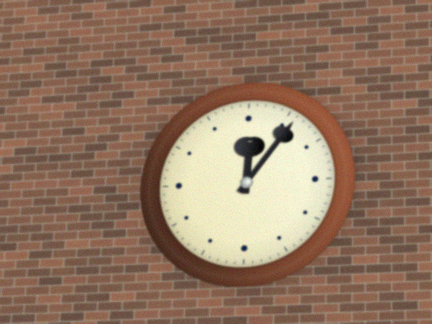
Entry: 12 h 06 min
